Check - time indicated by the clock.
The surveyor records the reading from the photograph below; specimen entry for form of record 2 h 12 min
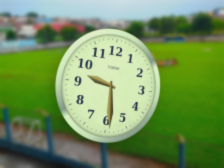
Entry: 9 h 29 min
